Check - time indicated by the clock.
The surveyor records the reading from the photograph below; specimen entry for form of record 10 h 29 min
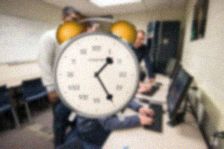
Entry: 1 h 25 min
